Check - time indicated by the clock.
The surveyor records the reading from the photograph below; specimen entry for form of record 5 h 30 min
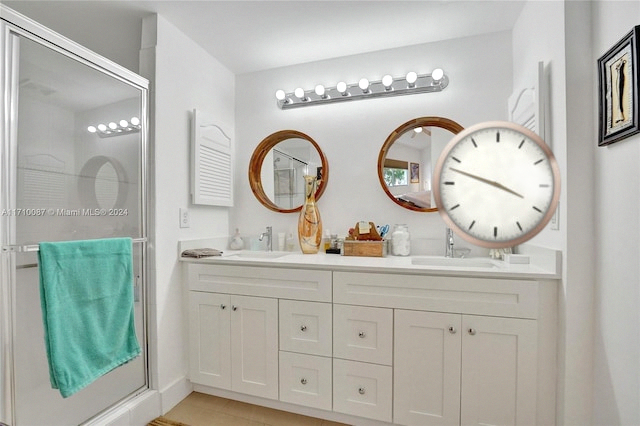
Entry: 3 h 48 min
